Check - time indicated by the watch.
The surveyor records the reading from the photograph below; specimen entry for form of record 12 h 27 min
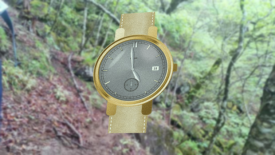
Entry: 4 h 59 min
